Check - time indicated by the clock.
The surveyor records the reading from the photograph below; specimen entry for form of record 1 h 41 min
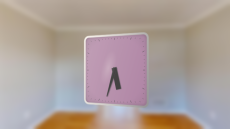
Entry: 5 h 33 min
